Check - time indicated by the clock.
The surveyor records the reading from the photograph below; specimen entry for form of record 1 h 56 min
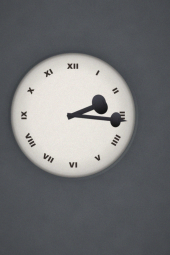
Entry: 2 h 16 min
